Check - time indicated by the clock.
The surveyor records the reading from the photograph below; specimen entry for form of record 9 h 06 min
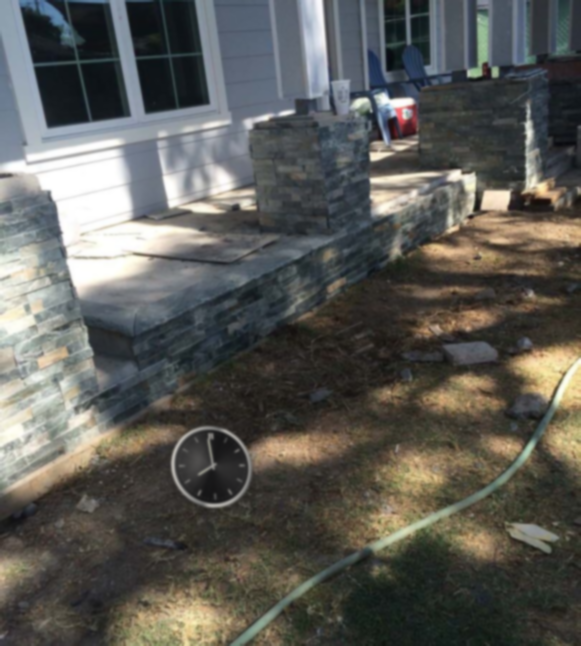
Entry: 7 h 59 min
